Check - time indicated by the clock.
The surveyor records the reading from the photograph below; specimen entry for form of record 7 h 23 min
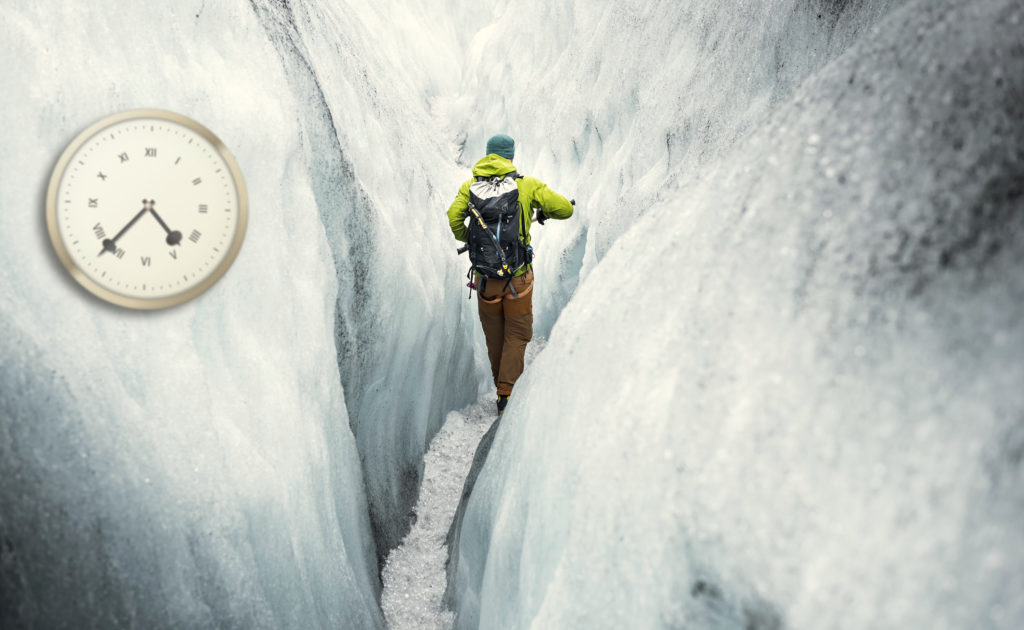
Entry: 4 h 37 min
